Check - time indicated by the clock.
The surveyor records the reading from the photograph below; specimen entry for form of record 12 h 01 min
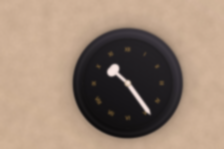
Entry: 10 h 24 min
